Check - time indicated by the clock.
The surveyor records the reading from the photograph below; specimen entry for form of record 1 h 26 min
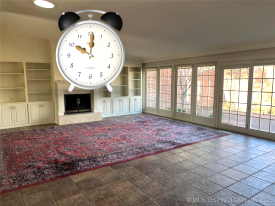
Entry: 10 h 01 min
